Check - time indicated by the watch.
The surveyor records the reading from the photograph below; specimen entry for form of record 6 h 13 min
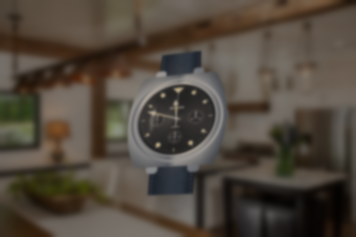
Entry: 11 h 48 min
